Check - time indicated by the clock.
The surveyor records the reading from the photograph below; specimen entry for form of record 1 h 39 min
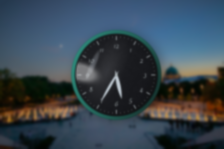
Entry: 5 h 35 min
